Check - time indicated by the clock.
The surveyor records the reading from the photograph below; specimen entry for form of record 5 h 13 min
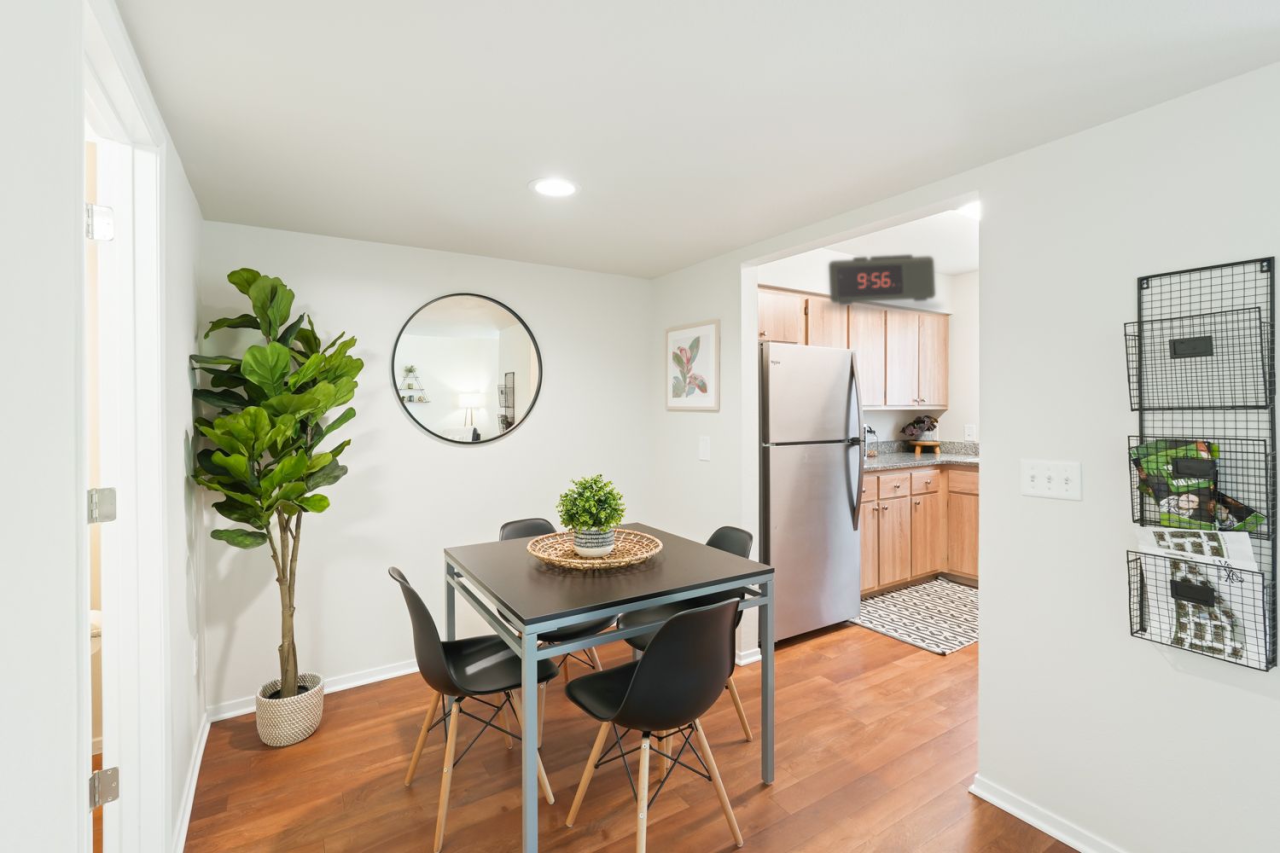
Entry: 9 h 56 min
